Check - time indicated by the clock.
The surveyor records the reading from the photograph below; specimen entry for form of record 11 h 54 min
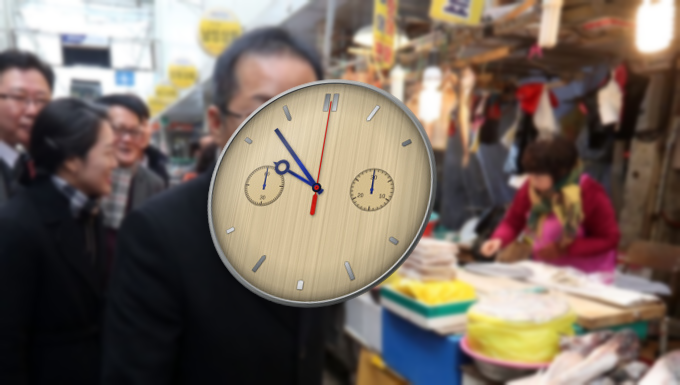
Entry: 9 h 53 min
